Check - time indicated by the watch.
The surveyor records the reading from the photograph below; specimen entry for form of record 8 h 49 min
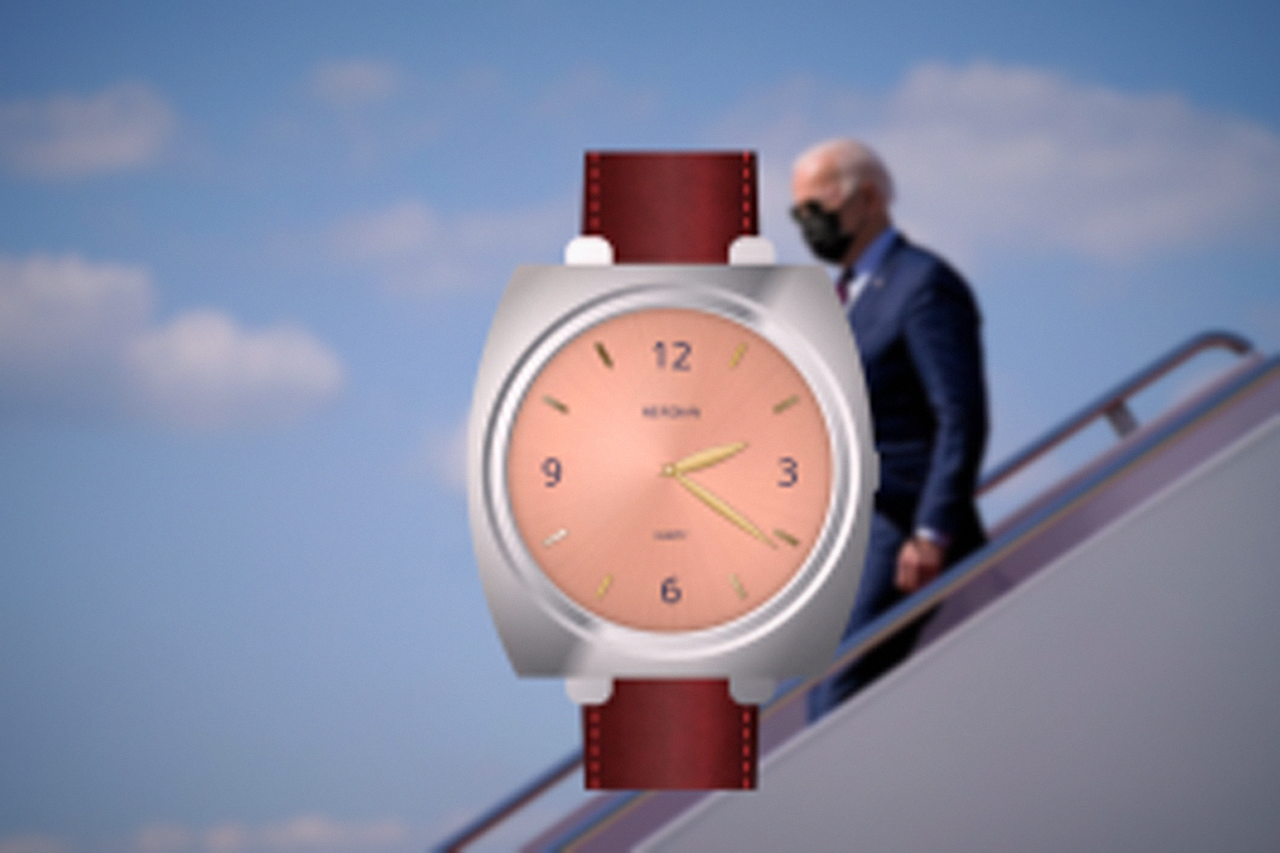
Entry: 2 h 21 min
